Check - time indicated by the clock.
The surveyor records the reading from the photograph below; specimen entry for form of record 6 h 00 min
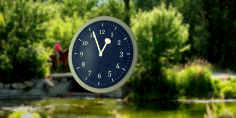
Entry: 12 h 56 min
